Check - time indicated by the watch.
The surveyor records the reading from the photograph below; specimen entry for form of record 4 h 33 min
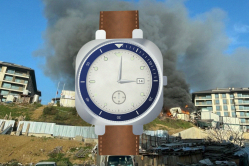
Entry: 3 h 01 min
